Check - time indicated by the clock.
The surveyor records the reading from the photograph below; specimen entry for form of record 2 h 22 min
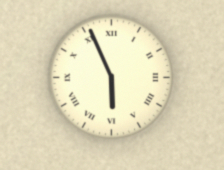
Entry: 5 h 56 min
